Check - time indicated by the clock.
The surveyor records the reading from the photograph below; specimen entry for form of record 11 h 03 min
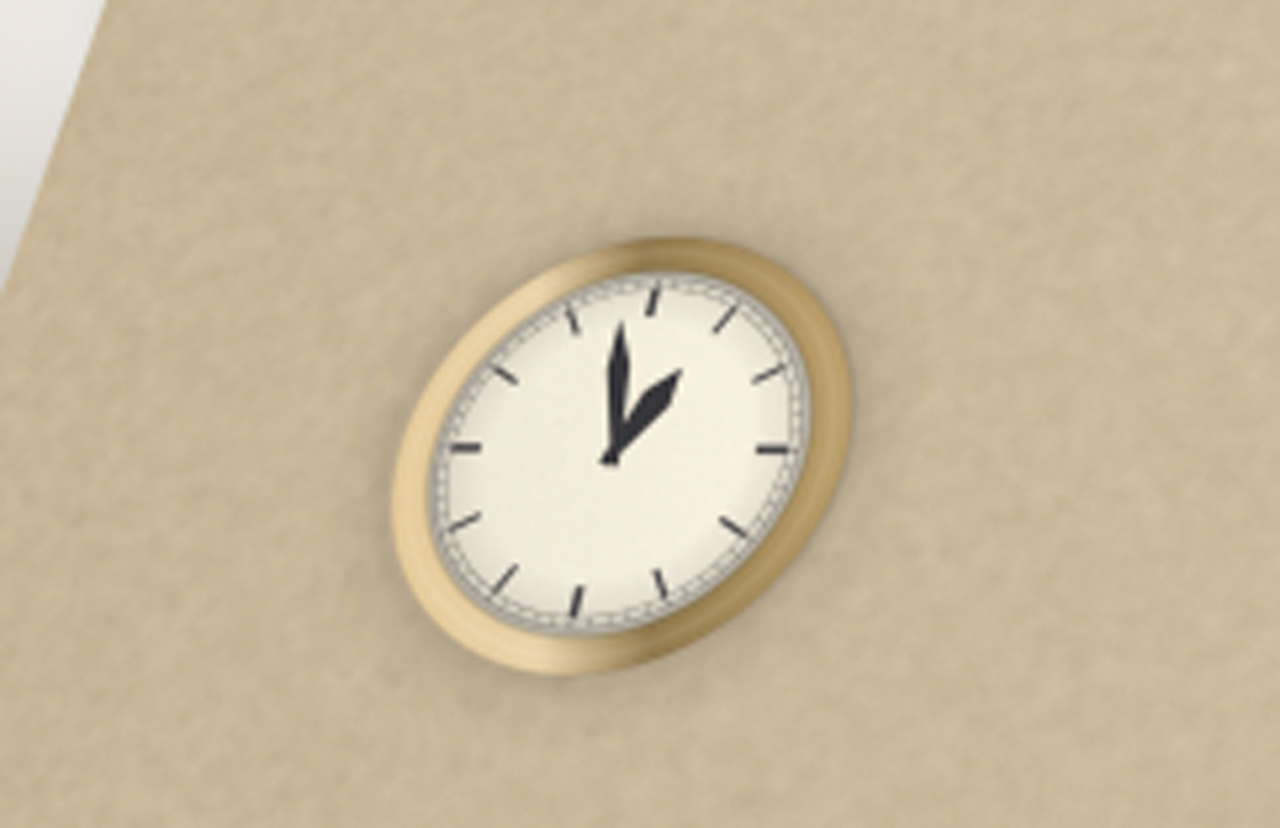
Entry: 12 h 58 min
